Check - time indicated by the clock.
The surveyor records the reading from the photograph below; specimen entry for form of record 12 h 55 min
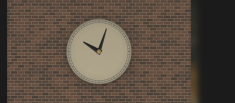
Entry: 10 h 03 min
